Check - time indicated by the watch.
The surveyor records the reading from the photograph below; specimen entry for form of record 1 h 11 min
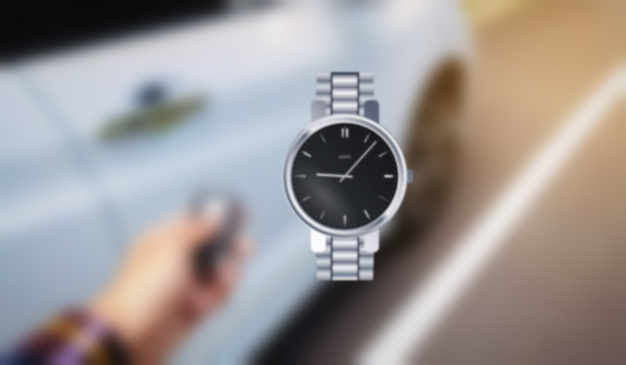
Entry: 9 h 07 min
